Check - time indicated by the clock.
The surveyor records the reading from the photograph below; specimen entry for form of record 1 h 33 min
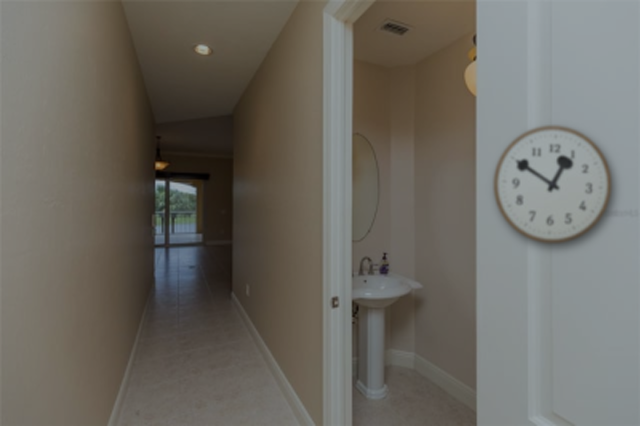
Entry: 12 h 50 min
